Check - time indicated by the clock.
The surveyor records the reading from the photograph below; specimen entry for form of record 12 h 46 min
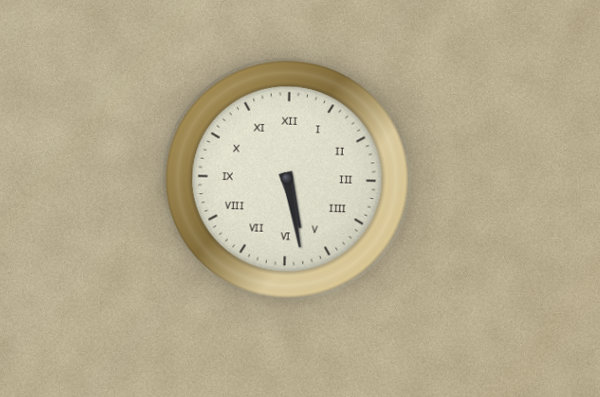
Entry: 5 h 28 min
